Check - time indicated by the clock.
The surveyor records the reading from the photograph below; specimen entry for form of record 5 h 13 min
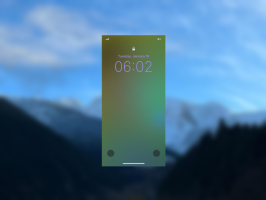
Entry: 6 h 02 min
